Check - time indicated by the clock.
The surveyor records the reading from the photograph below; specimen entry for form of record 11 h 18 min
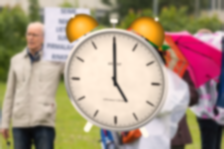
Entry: 5 h 00 min
